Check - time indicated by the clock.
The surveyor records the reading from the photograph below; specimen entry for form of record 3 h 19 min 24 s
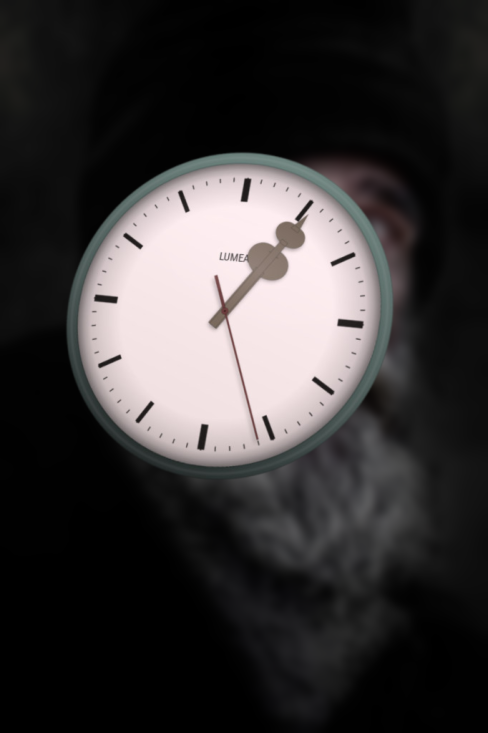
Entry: 1 h 05 min 26 s
